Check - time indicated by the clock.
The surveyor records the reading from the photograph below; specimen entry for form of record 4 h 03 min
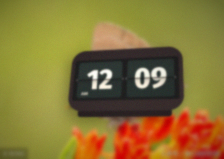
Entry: 12 h 09 min
